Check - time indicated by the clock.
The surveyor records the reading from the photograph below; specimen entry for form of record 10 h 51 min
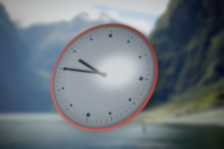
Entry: 9 h 45 min
